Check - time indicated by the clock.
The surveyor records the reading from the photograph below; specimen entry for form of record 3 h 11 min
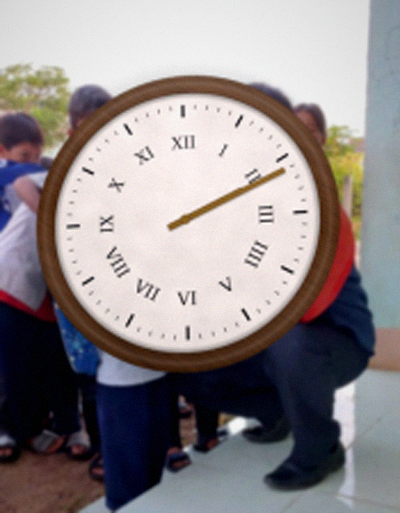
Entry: 2 h 11 min
